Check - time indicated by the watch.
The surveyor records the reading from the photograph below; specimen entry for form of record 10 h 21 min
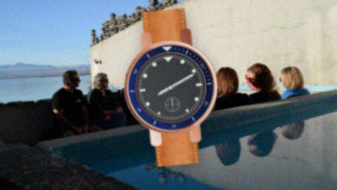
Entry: 8 h 11 min
